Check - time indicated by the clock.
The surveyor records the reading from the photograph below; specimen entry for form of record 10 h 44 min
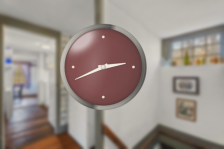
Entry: 2 h 41 min
